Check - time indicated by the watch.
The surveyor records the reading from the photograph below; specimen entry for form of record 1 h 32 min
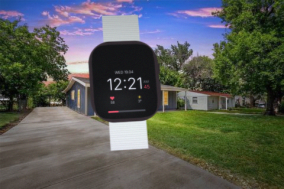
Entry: 12 h 21 min
